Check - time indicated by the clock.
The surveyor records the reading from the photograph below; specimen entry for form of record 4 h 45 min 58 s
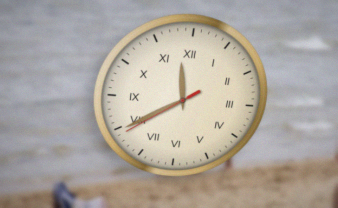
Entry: 11 h 39 min 39 s
